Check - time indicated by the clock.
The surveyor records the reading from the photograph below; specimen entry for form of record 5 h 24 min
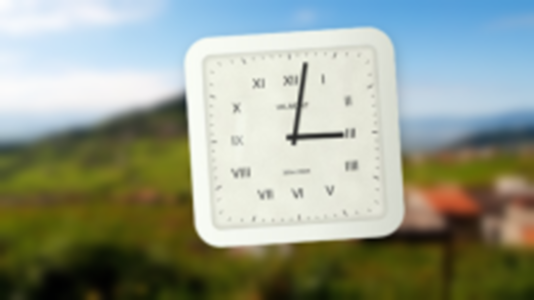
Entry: 3 h 02 min
